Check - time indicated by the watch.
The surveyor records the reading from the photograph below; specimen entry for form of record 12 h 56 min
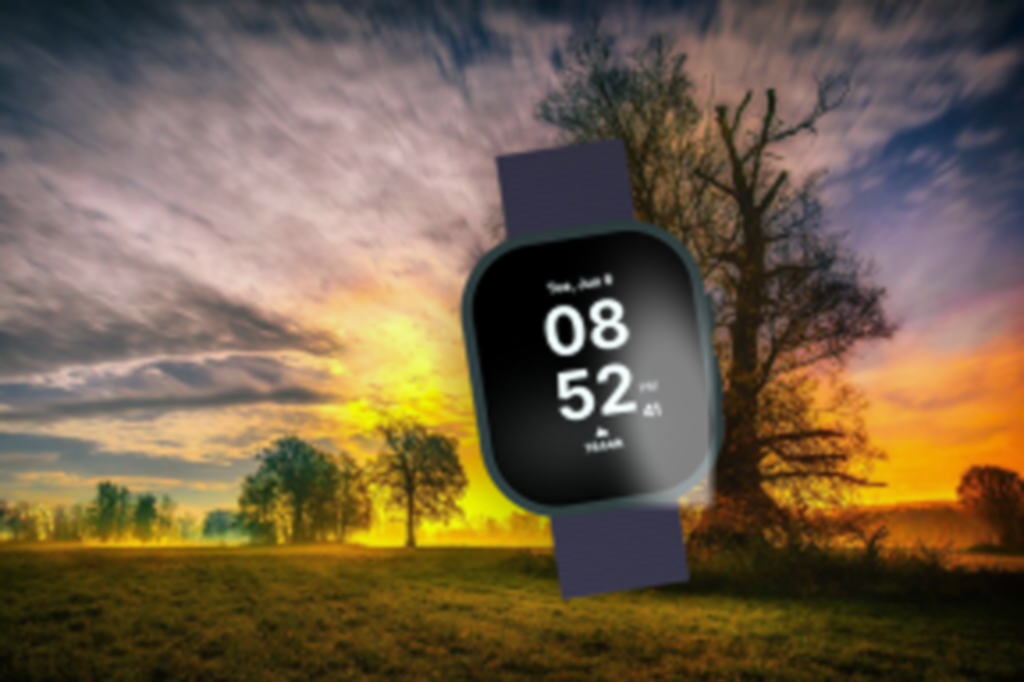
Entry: 8 h 52 min
